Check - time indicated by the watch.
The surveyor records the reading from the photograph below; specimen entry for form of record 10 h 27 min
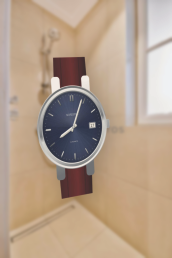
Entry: 8 h 04 min
